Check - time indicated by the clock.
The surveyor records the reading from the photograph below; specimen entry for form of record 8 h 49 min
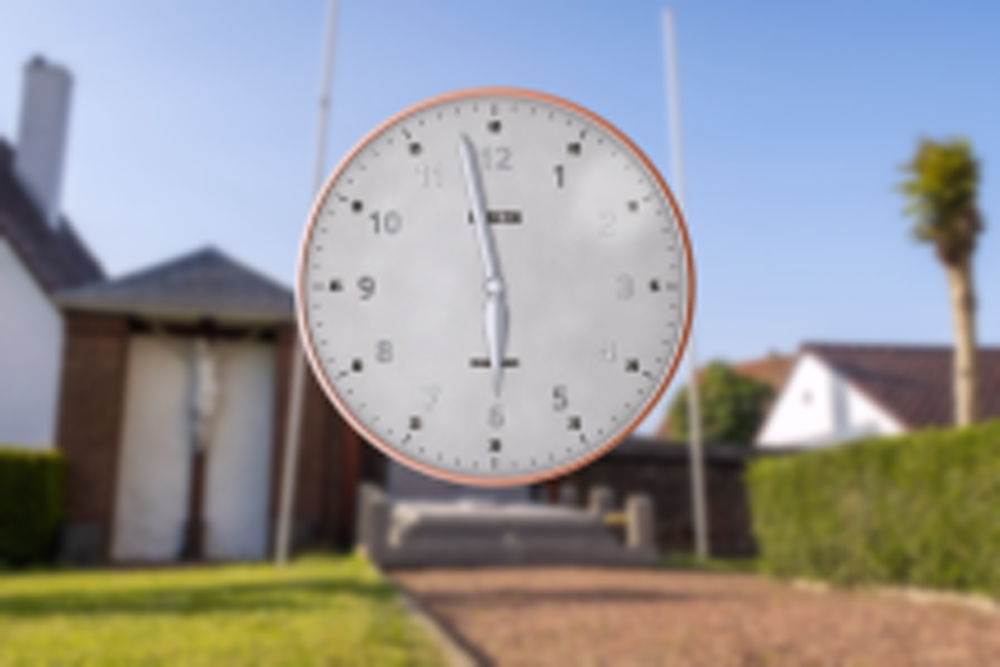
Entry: 5 h 58 min
